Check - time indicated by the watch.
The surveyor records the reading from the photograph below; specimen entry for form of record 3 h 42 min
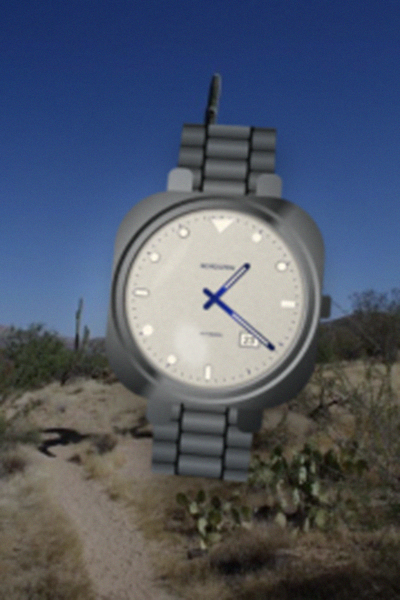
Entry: 1 h 21 min
